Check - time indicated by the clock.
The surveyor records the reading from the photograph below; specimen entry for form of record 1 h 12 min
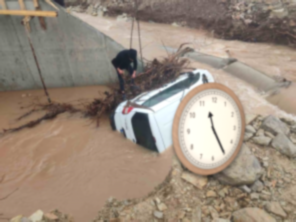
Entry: 11 h 25 min
